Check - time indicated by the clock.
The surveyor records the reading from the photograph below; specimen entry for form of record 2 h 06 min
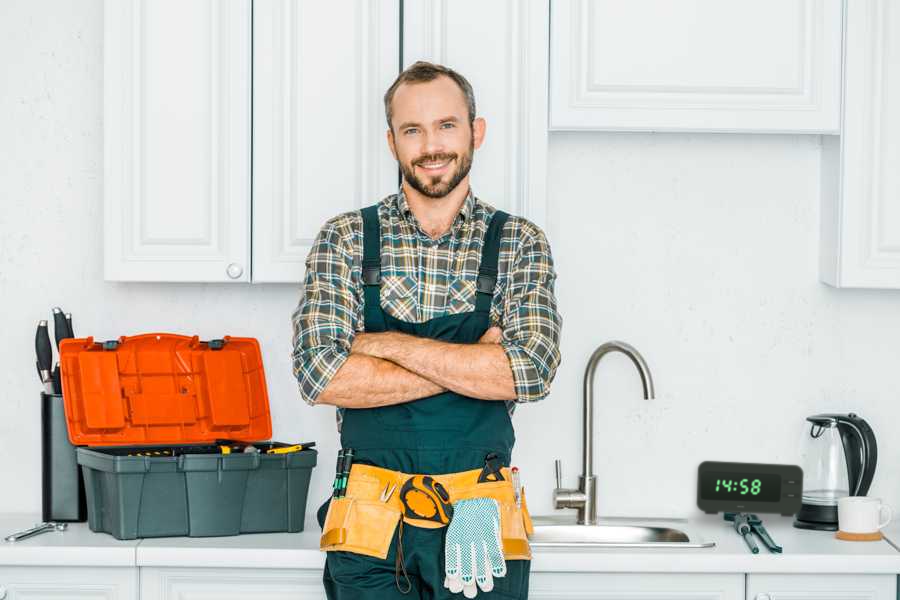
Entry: 14 h 58 min
